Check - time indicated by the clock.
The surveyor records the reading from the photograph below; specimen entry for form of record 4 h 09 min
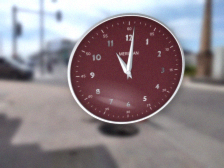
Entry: 11 h 01 min
